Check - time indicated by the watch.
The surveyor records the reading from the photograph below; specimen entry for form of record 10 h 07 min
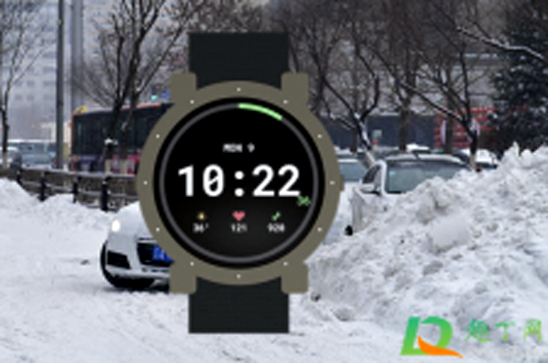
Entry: 10 h 22 min
